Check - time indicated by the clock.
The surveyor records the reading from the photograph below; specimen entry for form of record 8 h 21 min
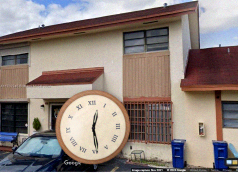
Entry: 12 h 29 min
